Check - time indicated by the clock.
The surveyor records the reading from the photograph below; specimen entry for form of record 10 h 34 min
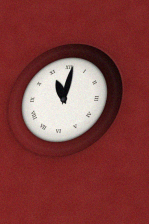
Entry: 11 h 01 min
